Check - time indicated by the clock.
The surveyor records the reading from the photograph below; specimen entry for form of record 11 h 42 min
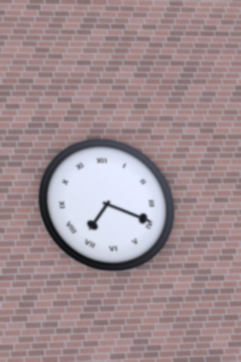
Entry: 7 h 19 min
